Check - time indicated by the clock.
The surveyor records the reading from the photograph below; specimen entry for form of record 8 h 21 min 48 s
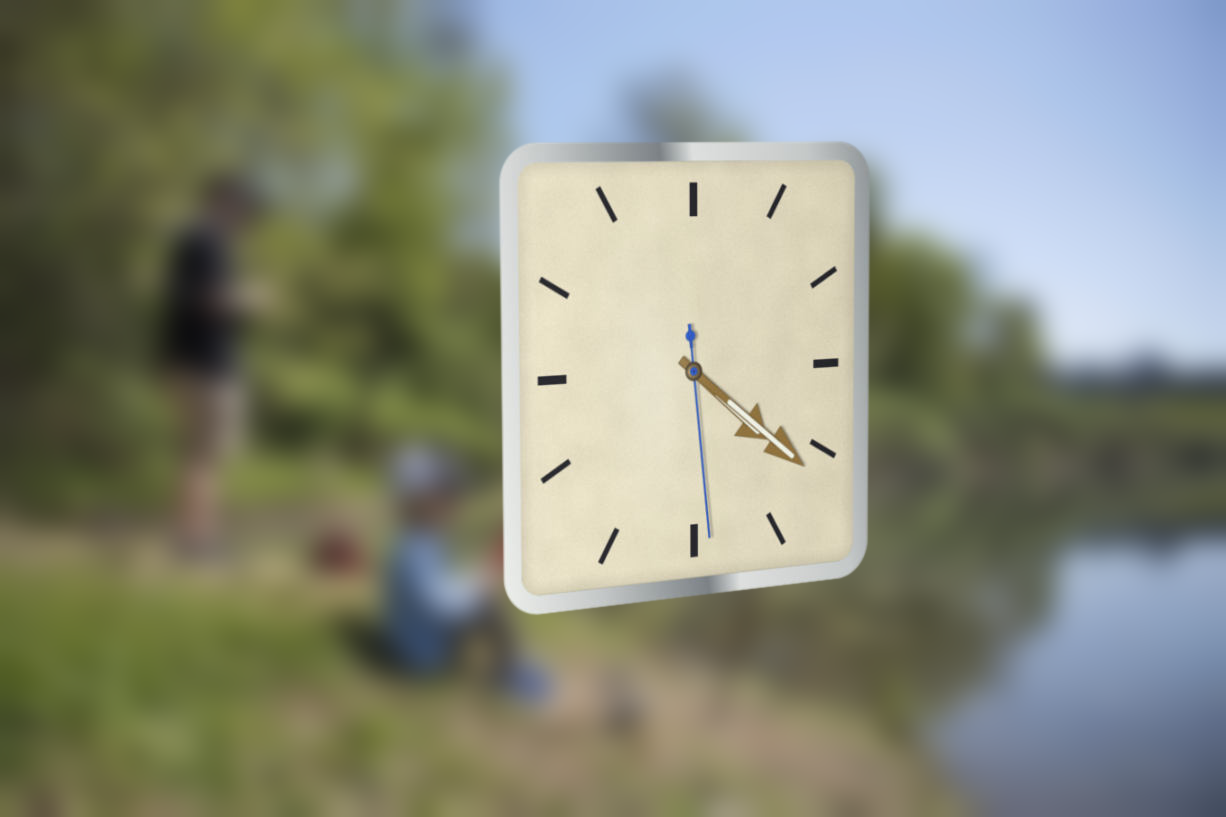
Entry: 4 h 21 min 29 s
